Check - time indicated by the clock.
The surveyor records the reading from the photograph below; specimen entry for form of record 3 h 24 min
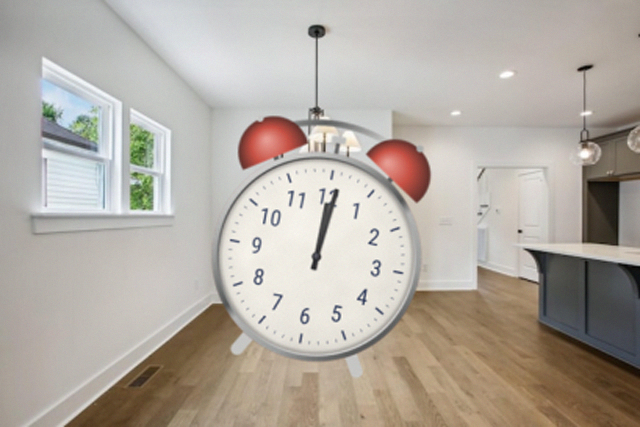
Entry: 12 h 01 min
